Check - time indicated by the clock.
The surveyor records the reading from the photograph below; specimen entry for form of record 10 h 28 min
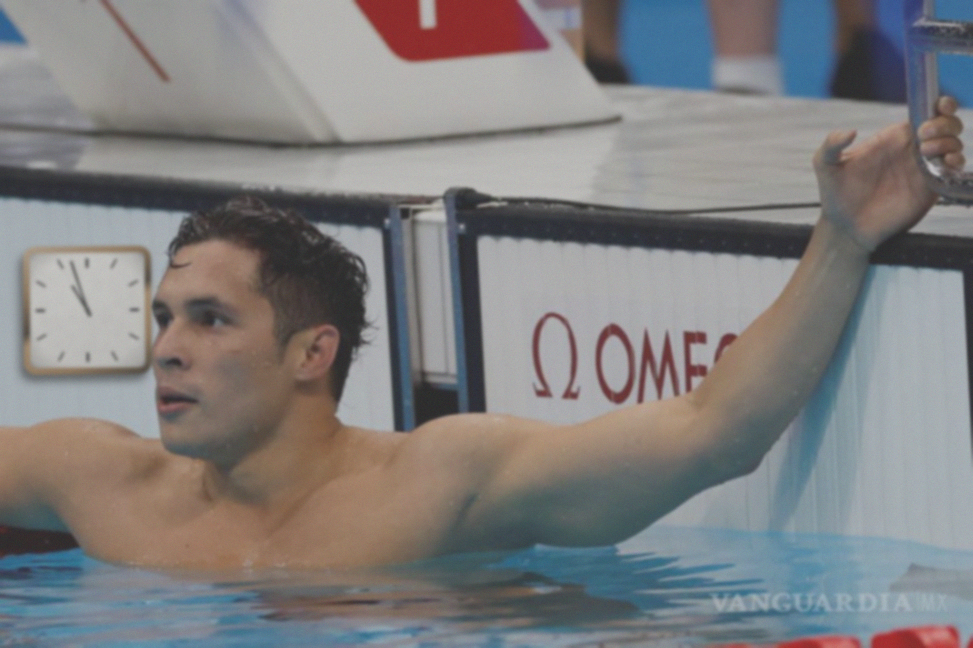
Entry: 10 h 57 min
